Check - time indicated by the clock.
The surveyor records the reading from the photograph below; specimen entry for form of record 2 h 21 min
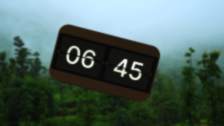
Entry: 6 h 45 min
